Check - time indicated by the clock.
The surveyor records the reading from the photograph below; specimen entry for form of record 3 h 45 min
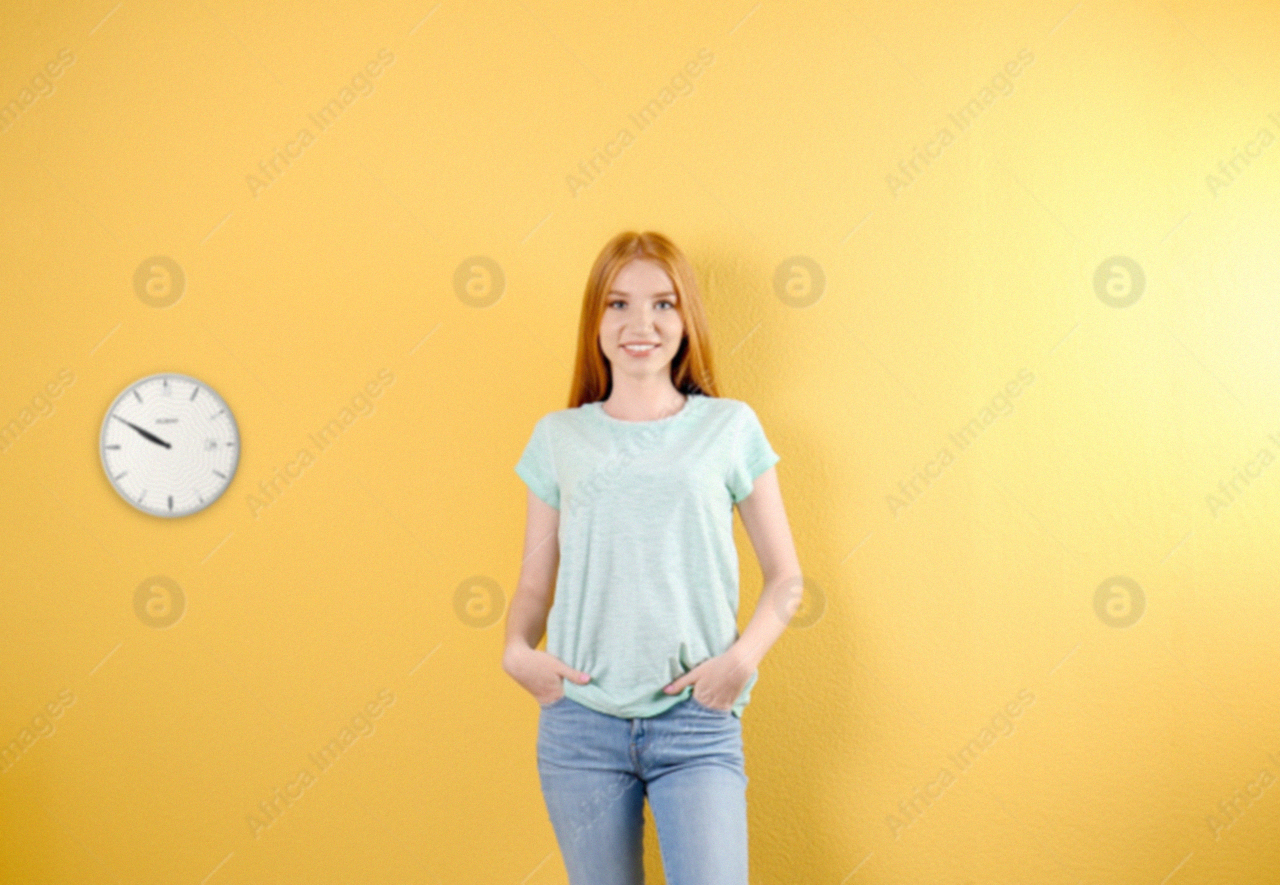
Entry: 9 h 50 min
